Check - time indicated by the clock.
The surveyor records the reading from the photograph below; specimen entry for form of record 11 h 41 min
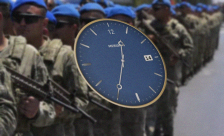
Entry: 12 h 35 min
